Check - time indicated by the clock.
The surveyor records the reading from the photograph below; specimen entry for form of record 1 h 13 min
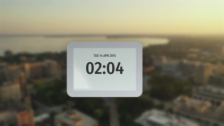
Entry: 2 h 04 min
